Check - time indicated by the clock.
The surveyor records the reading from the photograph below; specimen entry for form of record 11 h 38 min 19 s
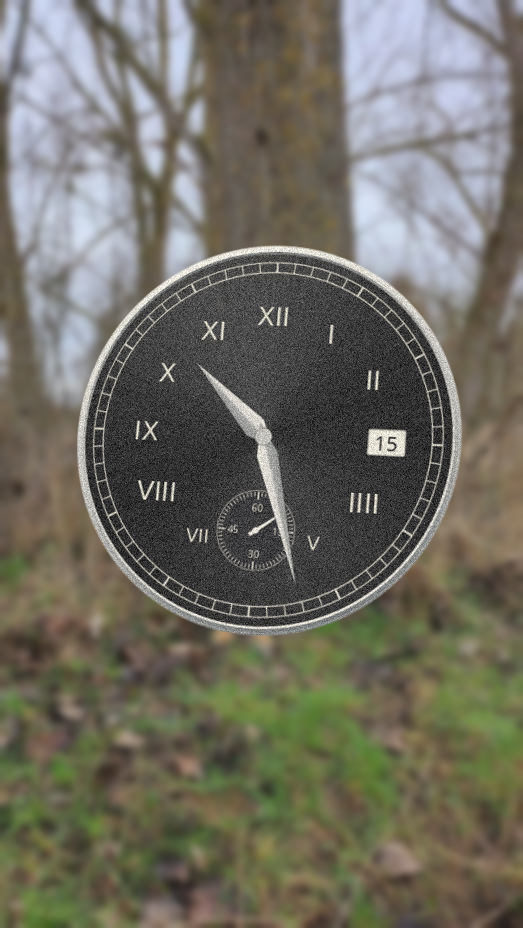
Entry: 10 h 27 min 09 s
